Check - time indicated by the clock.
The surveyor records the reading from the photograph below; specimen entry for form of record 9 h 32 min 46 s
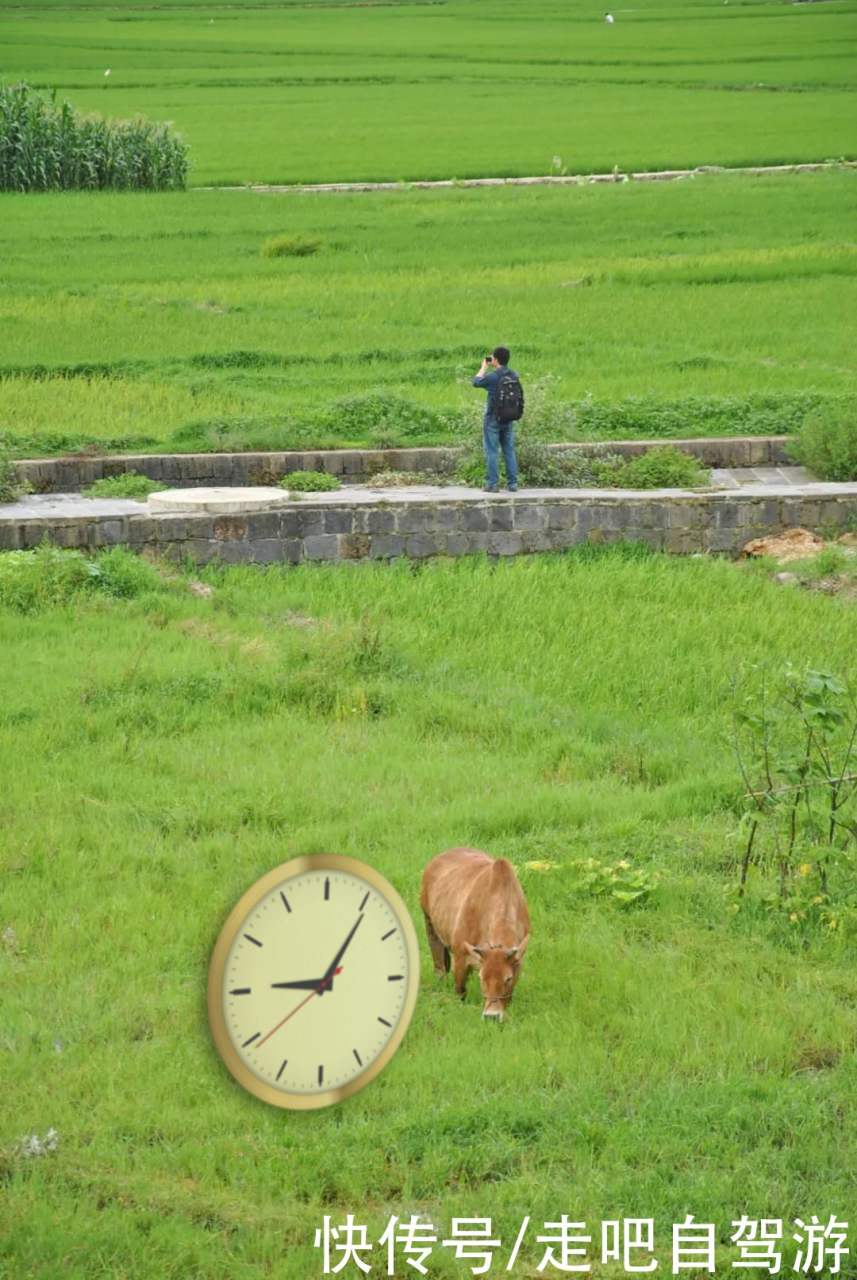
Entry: 9 h 05 min 39 s
